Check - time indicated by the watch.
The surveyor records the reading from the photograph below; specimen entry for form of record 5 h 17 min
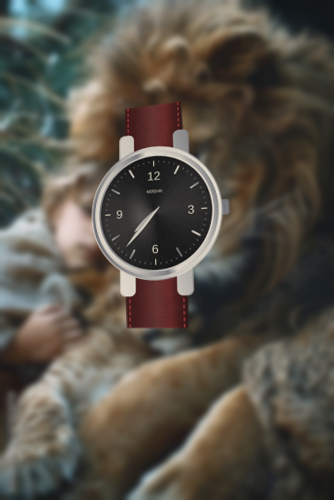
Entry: 7 h 37 min
